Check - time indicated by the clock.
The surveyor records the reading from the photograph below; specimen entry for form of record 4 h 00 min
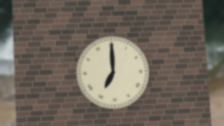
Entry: 7 h 00 min
